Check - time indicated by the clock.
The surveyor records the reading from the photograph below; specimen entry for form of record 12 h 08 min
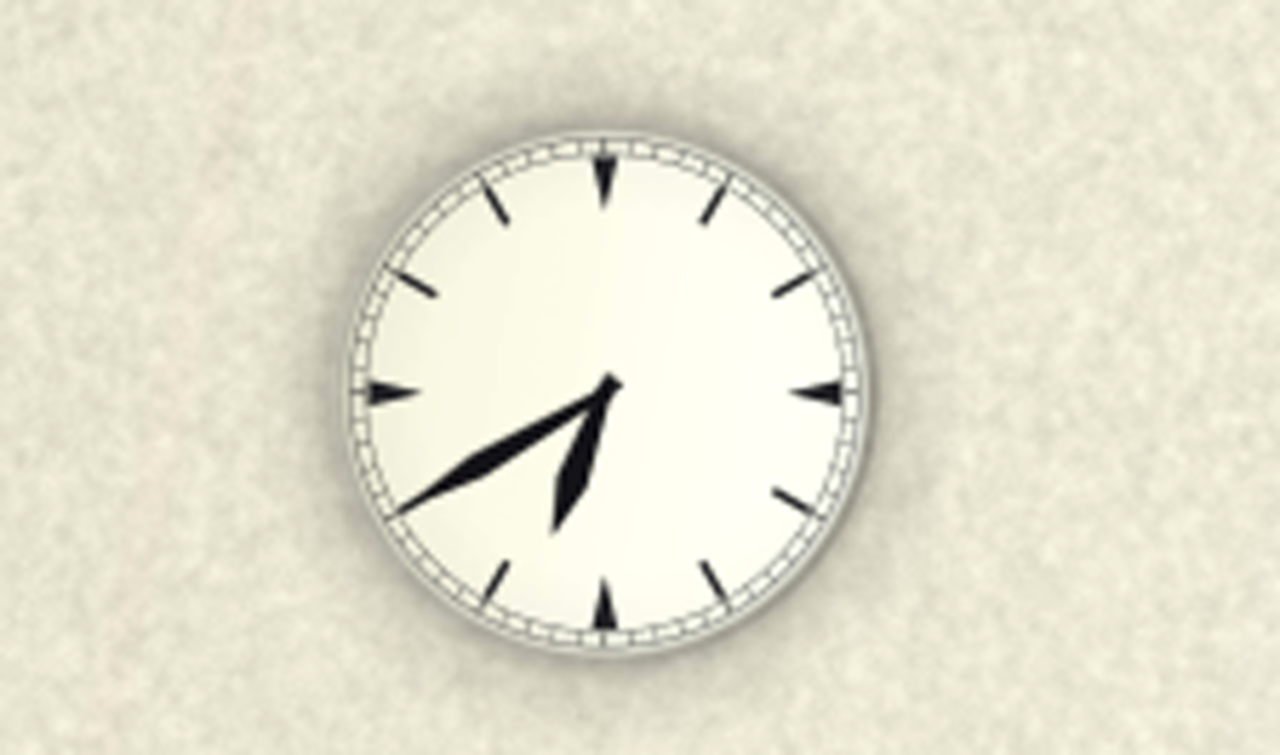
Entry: 6 h 40 min
